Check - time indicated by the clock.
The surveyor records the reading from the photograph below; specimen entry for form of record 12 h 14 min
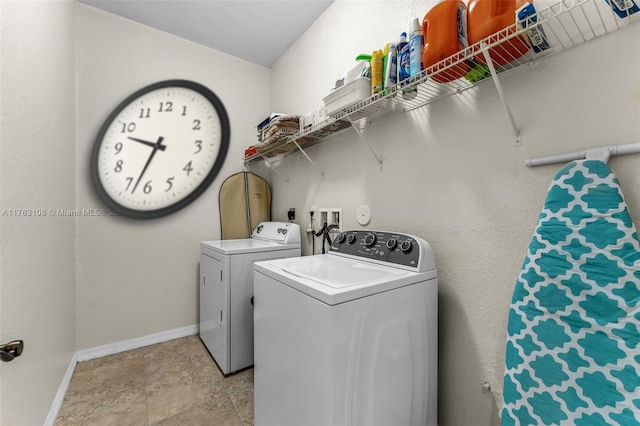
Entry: 9 h 33 min
